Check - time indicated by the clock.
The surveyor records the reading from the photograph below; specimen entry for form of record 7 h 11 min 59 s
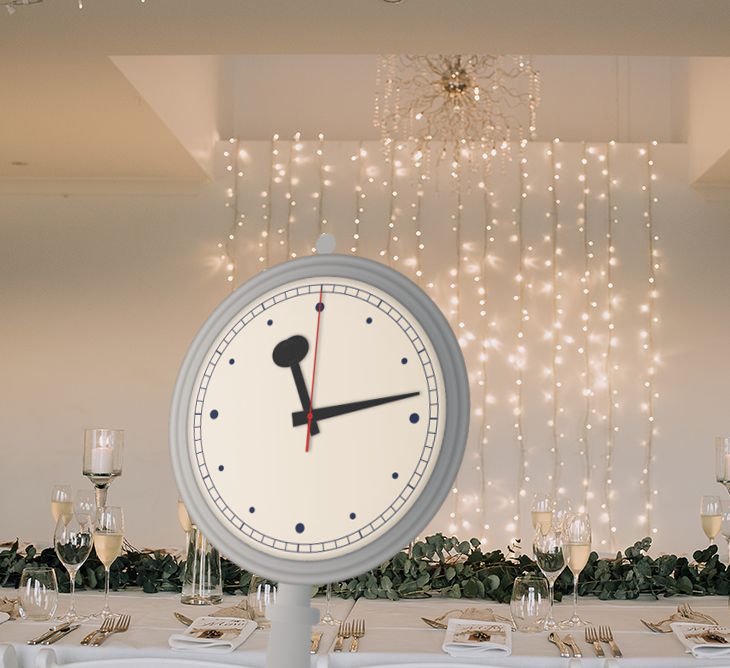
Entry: 11 h 13 min 00 s
